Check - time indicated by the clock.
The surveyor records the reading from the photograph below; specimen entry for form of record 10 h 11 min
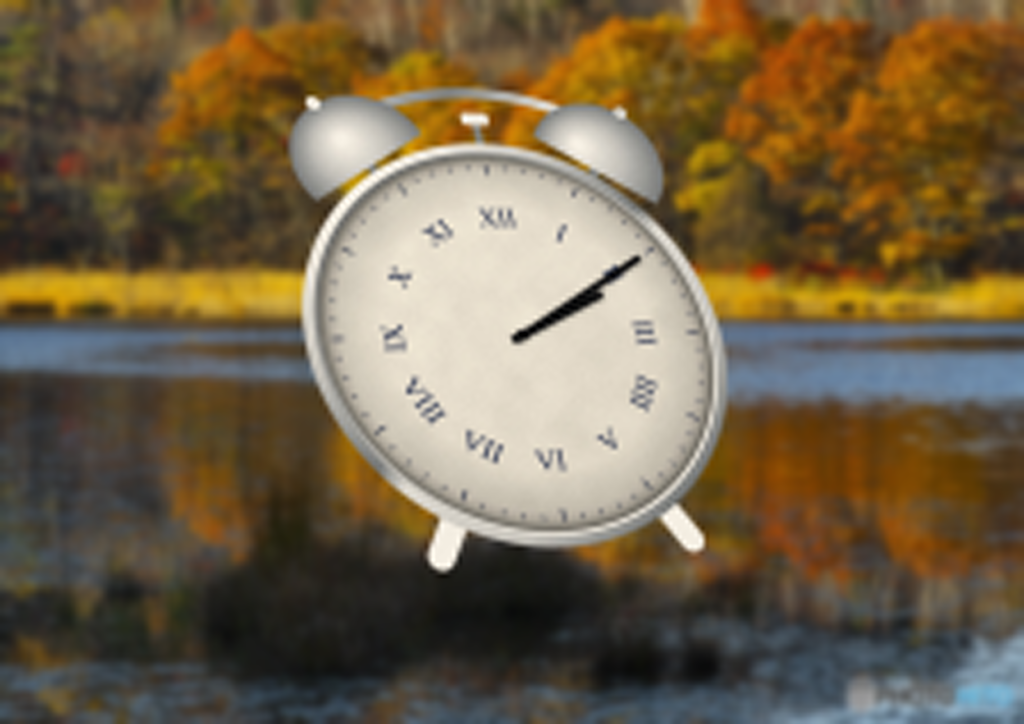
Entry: 2 h 10 min
